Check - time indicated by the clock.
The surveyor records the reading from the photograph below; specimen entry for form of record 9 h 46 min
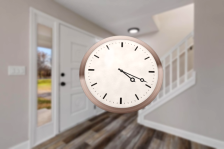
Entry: 4 h 19 min
